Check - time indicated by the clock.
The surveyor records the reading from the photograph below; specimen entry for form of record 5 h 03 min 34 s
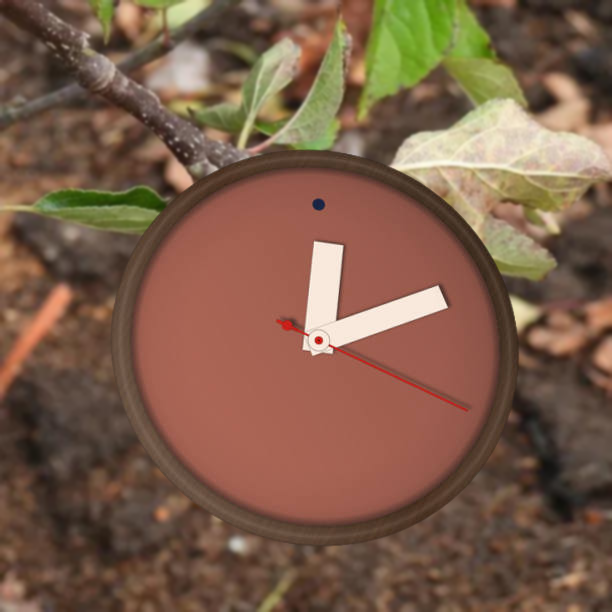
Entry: 12 h 11 min 19 s
